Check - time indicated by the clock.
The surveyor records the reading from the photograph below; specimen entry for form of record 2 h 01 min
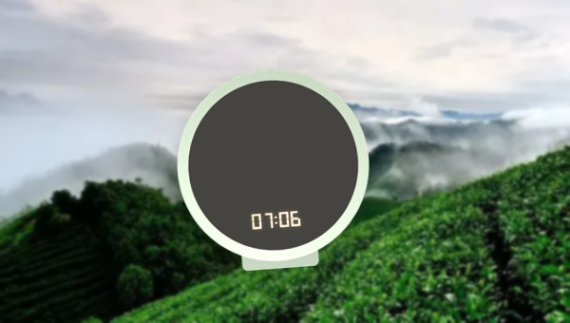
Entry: 7 h 06 min
